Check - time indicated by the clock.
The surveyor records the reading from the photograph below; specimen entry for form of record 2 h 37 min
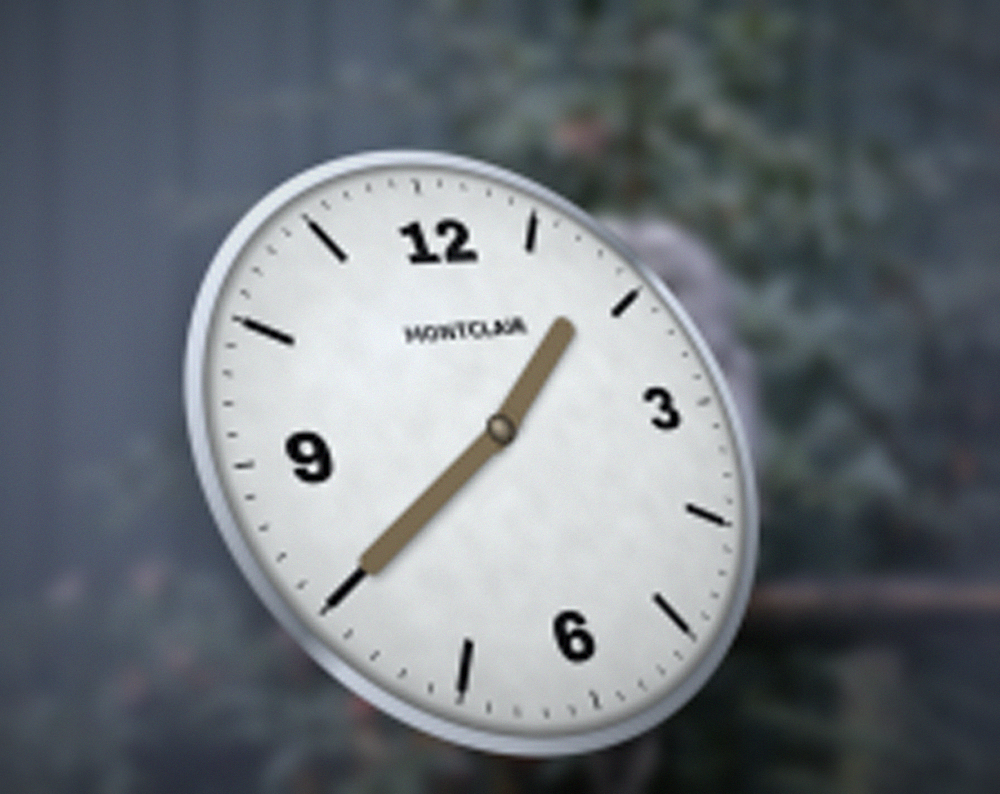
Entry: 1 h 40 min
